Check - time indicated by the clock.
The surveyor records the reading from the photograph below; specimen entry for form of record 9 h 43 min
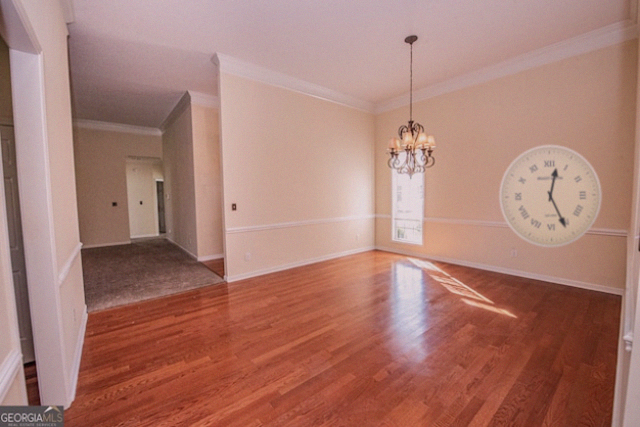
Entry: 12 h 26 min
